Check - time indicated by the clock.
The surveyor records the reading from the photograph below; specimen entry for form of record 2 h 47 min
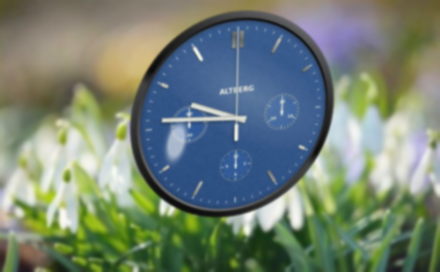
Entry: 9 h 46 min
